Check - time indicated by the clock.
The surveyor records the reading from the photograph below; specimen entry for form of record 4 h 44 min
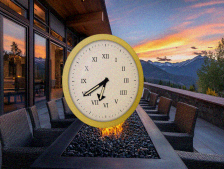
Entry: 6 h 40 min
